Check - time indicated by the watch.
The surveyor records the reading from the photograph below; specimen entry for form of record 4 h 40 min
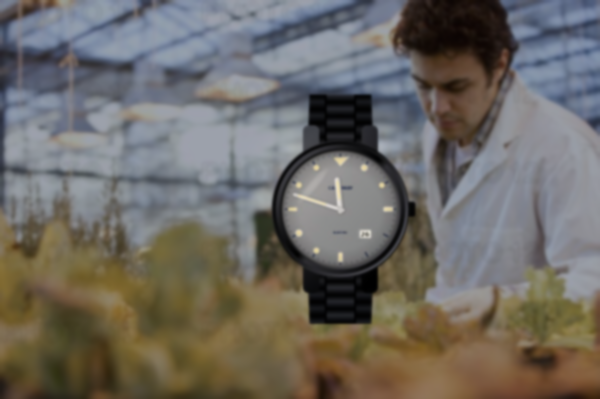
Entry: 11 h 48 min
